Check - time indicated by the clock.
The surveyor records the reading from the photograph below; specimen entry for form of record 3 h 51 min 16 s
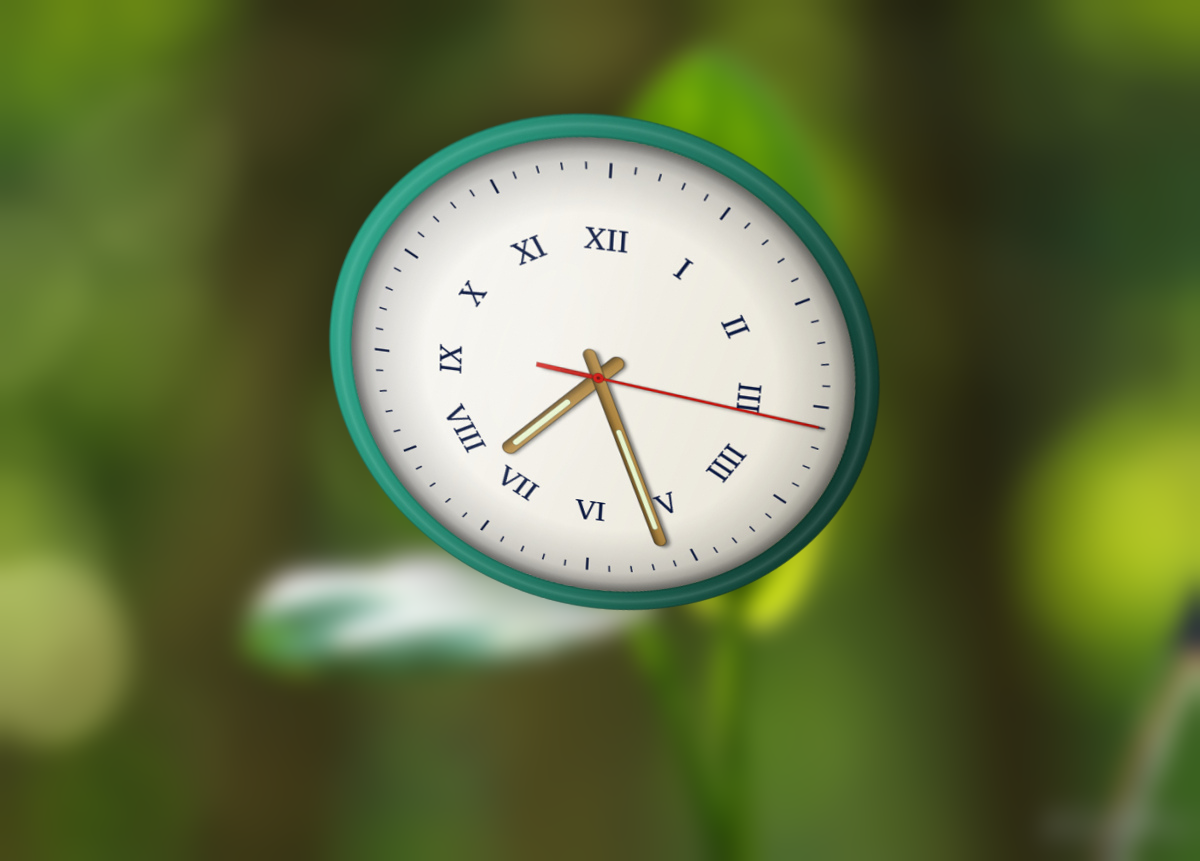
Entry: 7 h 26 min 16 s
